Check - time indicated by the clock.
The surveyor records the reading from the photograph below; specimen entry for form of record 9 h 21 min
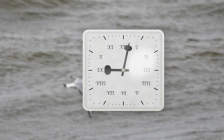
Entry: 9 h 02 min
